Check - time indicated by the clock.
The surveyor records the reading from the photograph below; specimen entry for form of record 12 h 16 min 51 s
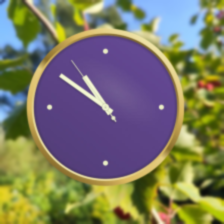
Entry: 10 h 50 min 54 s
